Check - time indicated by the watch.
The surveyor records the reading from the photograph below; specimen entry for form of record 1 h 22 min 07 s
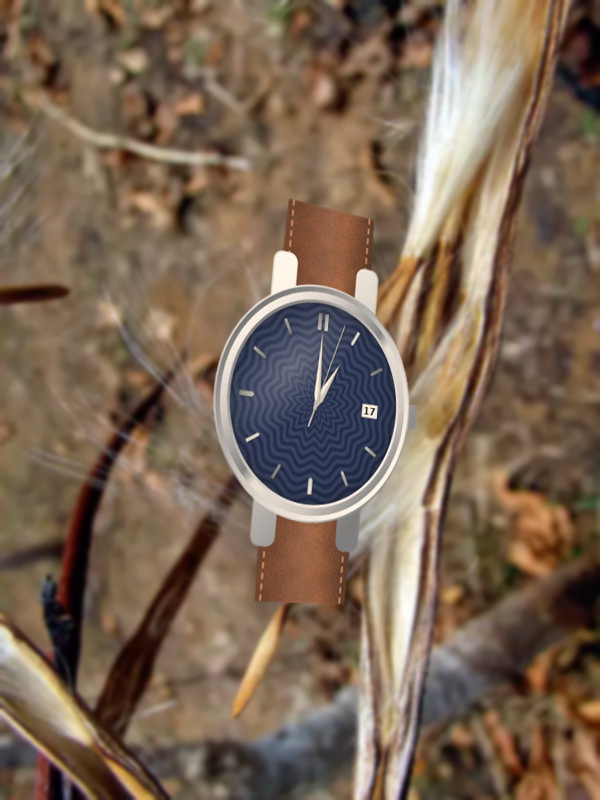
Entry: 1 h 00 min 03 s
